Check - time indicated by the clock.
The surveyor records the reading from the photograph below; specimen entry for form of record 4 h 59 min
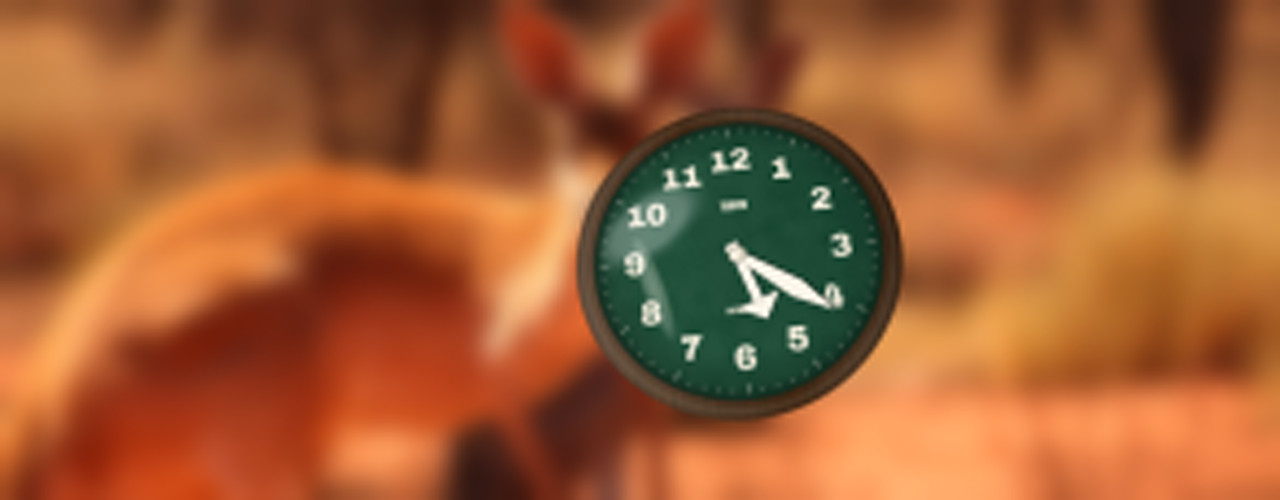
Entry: 5 h 21 min
